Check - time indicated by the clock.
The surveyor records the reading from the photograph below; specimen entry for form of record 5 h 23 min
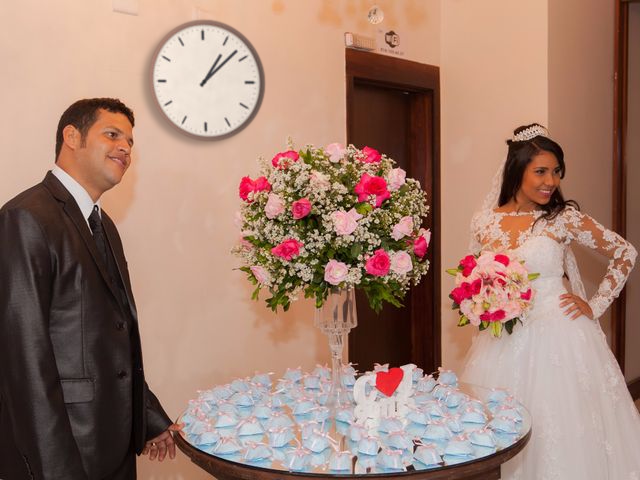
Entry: 1 h 08 min
